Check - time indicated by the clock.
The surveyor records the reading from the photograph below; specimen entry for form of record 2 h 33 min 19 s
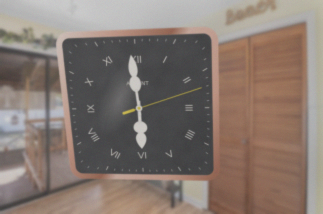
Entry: 5 h 59 min 12 s
